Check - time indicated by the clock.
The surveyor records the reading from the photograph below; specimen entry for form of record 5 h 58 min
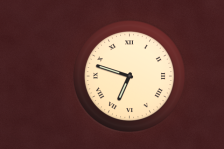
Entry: 6 h 48 min
